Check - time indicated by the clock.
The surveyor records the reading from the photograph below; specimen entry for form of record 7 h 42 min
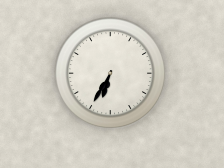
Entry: 6 h 35 min
